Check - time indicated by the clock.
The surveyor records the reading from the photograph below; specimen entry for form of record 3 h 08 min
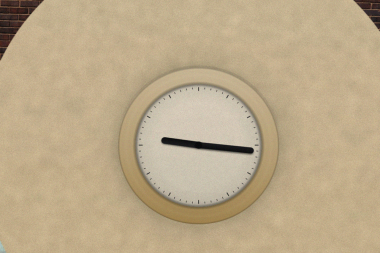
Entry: 9 h 16 min
